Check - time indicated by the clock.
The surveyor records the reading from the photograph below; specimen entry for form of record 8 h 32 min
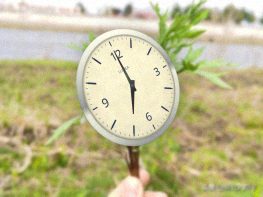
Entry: 7 h 00 min
